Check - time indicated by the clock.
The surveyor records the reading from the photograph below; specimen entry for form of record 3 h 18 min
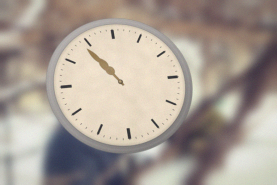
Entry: 10 h 54 min
